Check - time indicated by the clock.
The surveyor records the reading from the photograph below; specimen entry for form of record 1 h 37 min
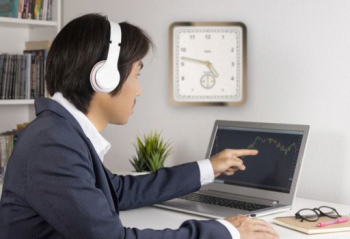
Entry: 4 h 47 min
